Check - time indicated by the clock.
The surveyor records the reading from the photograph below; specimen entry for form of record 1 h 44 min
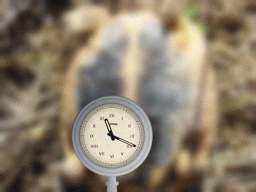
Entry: 11 h 19 min
